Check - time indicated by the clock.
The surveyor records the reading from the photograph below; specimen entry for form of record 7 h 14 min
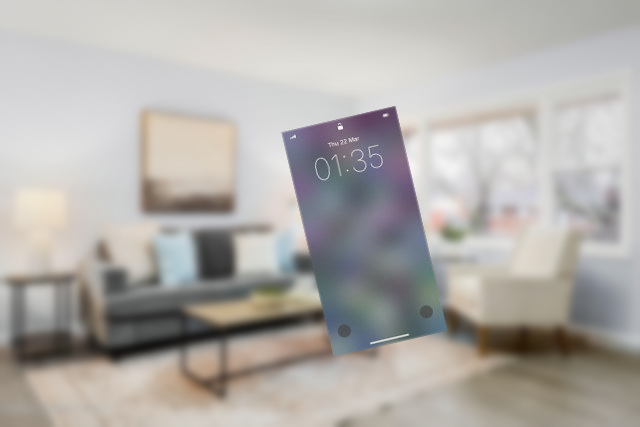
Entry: 1 h 35 min
